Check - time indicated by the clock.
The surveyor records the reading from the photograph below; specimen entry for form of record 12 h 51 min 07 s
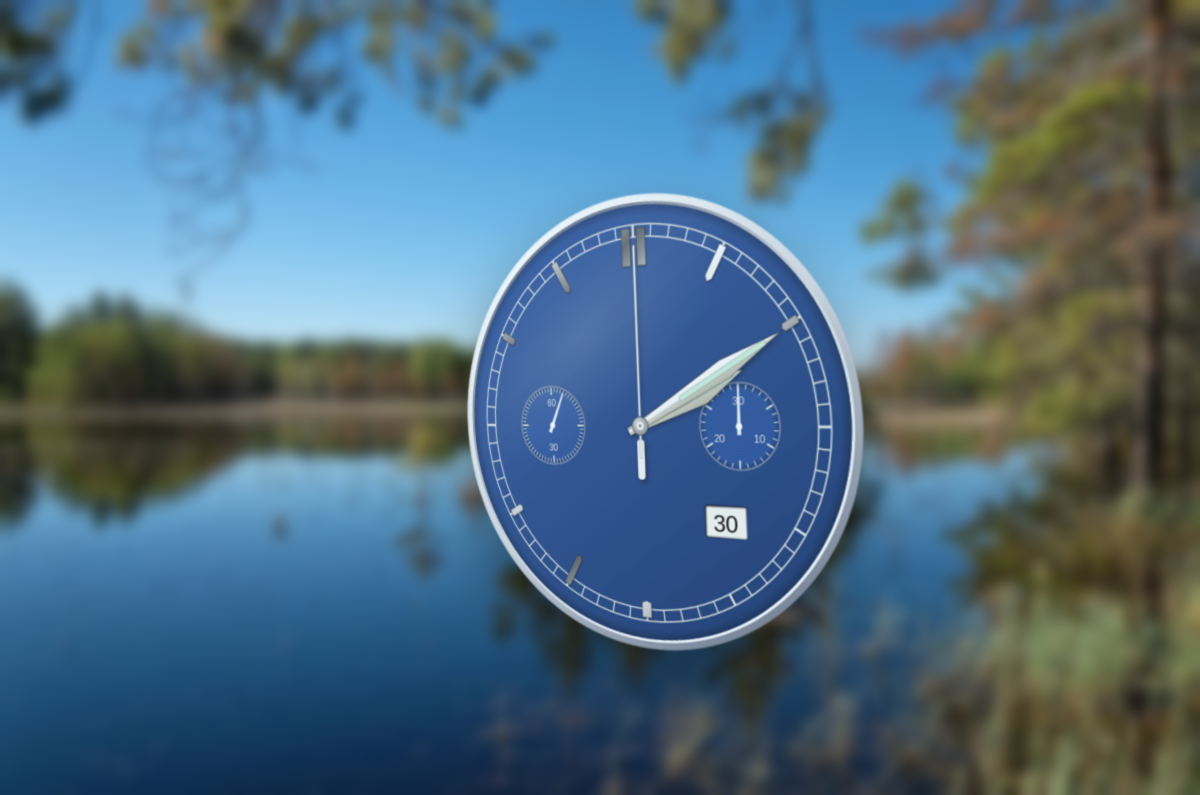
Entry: 2 h 10 min 04 s
